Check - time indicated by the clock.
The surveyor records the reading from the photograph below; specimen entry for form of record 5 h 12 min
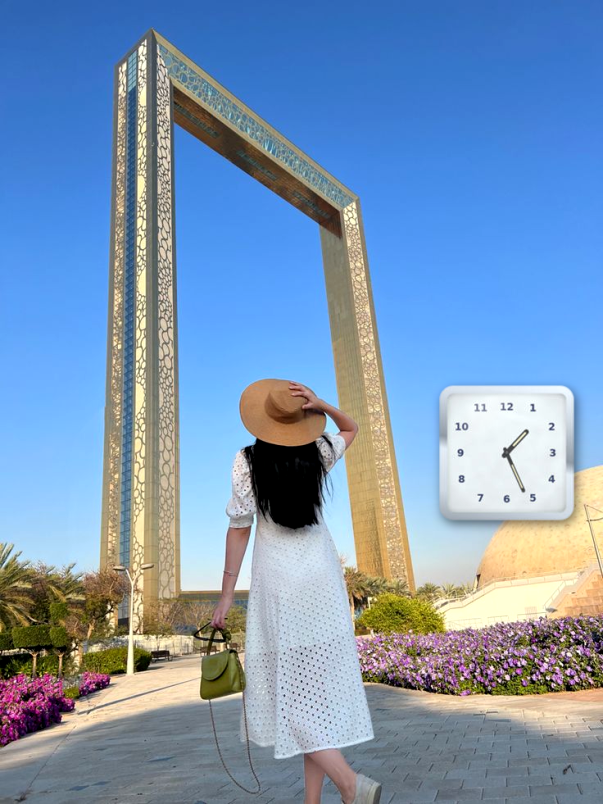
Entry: 1 h 26 min
